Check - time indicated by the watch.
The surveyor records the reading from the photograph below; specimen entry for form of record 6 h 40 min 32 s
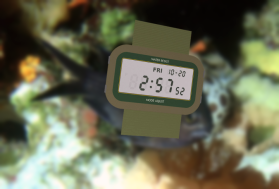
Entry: 2 h 57 min 52 s
